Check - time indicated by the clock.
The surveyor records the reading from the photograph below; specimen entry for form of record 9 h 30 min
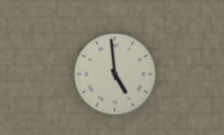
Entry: 4 h 59 min
